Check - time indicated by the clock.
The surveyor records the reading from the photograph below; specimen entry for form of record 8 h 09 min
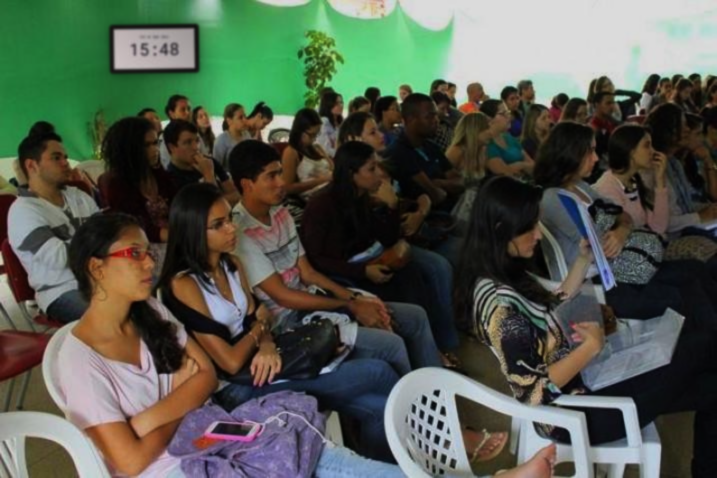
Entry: 15 h 48 min
